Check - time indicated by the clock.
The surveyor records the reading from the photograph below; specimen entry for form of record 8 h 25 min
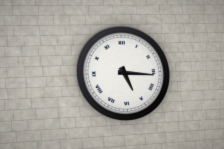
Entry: 5 h 16 min
